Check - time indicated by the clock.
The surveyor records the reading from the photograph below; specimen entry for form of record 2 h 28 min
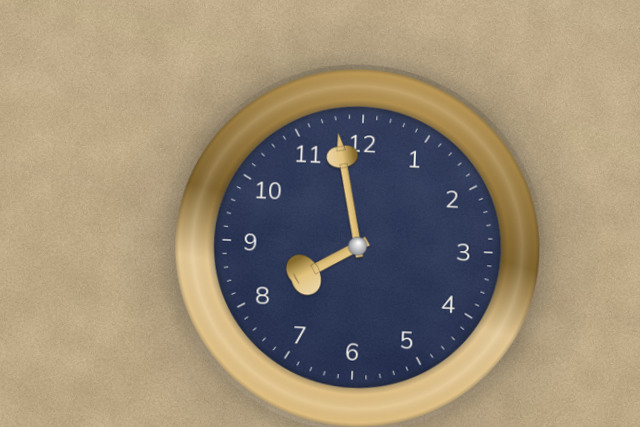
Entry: 7 h 58 min
